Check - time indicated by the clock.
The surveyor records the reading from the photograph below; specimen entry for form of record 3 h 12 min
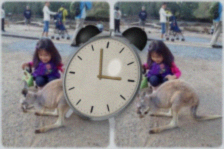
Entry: 2 h 58 min
